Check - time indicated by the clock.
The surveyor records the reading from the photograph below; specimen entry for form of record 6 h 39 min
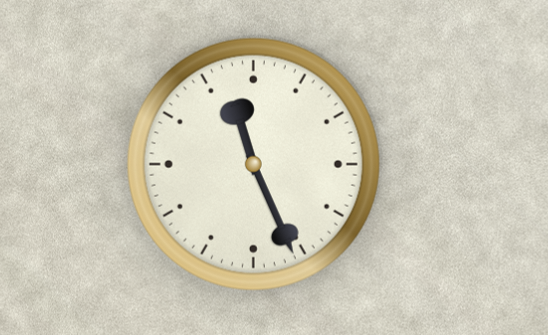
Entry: 11 h 26 min
